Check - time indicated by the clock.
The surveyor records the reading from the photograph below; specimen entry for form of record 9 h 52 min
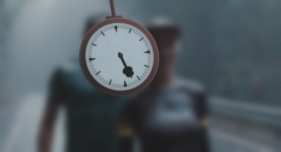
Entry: 5 h 27 min
